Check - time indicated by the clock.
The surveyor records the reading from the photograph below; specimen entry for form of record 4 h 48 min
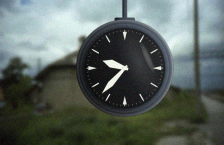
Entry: 9 h 37 min
